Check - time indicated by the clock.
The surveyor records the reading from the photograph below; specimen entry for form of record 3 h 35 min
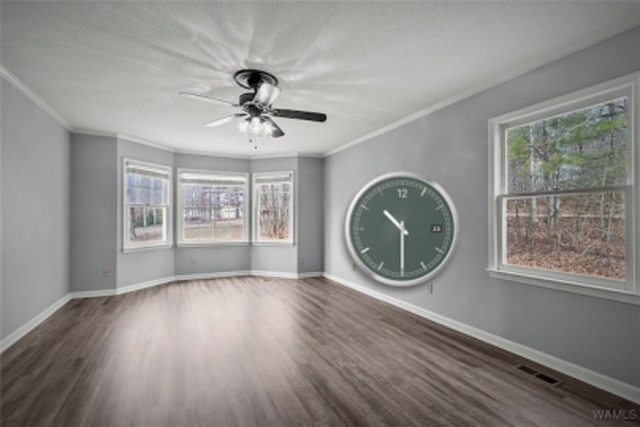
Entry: 10 h 30 min
